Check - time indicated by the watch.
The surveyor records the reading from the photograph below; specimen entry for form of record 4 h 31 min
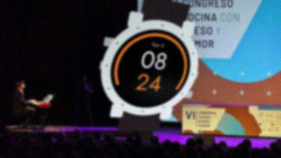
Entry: 8 h 24 min
